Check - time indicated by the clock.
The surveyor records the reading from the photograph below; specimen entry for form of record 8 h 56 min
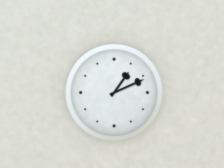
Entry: 1 h 11 min
